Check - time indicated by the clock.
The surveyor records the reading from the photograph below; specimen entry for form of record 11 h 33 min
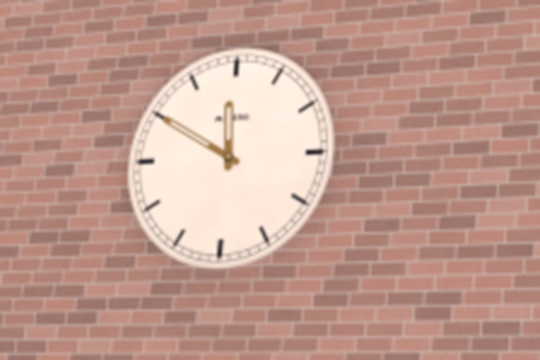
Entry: 11 h 50 min
